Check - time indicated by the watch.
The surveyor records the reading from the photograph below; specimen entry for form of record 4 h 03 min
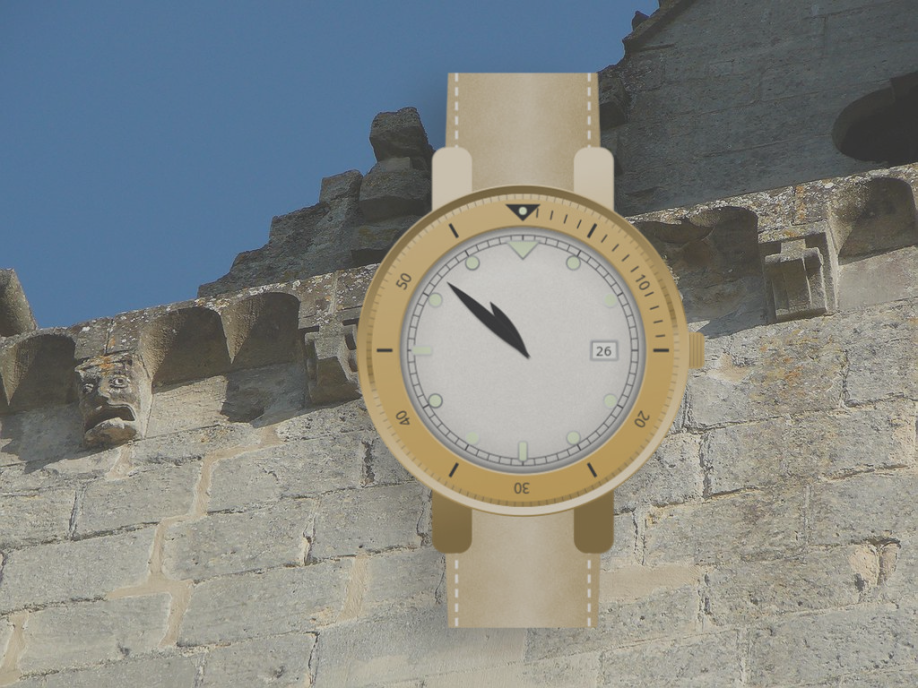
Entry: 10 h 52 min
